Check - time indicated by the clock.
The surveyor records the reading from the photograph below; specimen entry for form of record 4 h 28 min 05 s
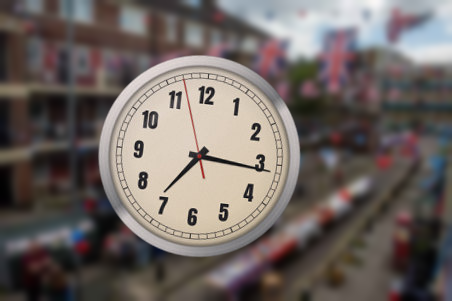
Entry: 7 h 15 min 57 s
